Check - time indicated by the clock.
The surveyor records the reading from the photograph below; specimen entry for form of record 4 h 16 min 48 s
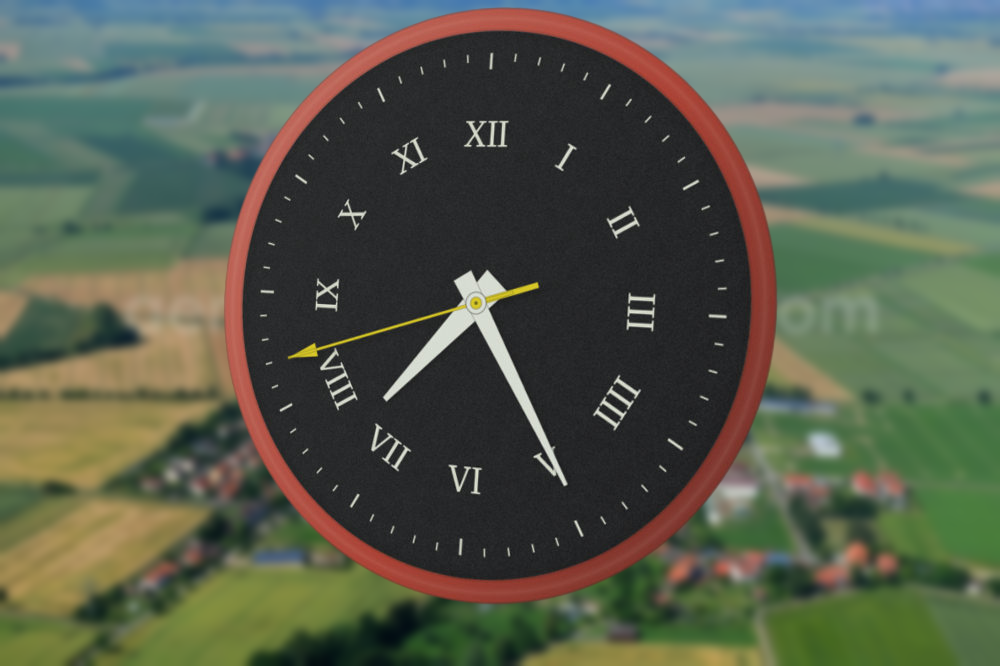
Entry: 7 h 24 min 42 s
